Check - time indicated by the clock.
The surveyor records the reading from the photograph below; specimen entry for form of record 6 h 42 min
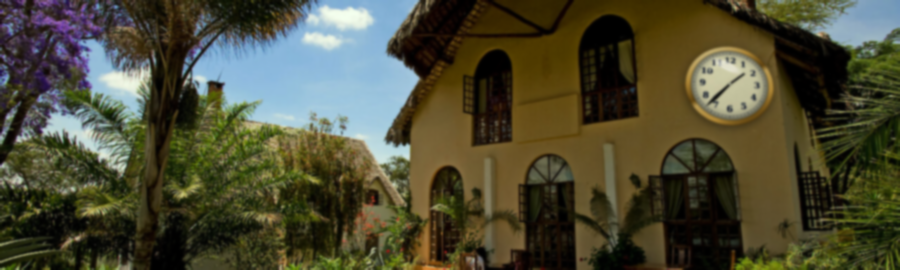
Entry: 1 h 37 min
